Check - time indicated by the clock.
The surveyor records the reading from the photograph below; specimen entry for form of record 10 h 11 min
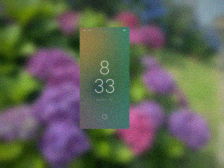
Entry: 8 h 33 min
